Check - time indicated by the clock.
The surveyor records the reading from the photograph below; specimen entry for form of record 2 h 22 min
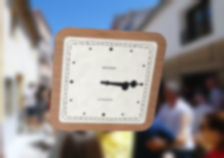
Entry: 3 h 15 min
